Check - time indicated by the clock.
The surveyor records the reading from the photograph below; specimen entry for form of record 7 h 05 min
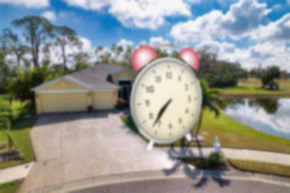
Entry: 7 h 37 min
